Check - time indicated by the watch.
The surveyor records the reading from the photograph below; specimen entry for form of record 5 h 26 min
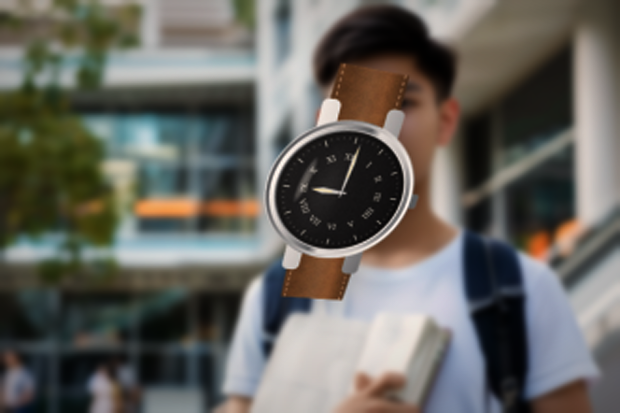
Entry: 9 h 01 min
